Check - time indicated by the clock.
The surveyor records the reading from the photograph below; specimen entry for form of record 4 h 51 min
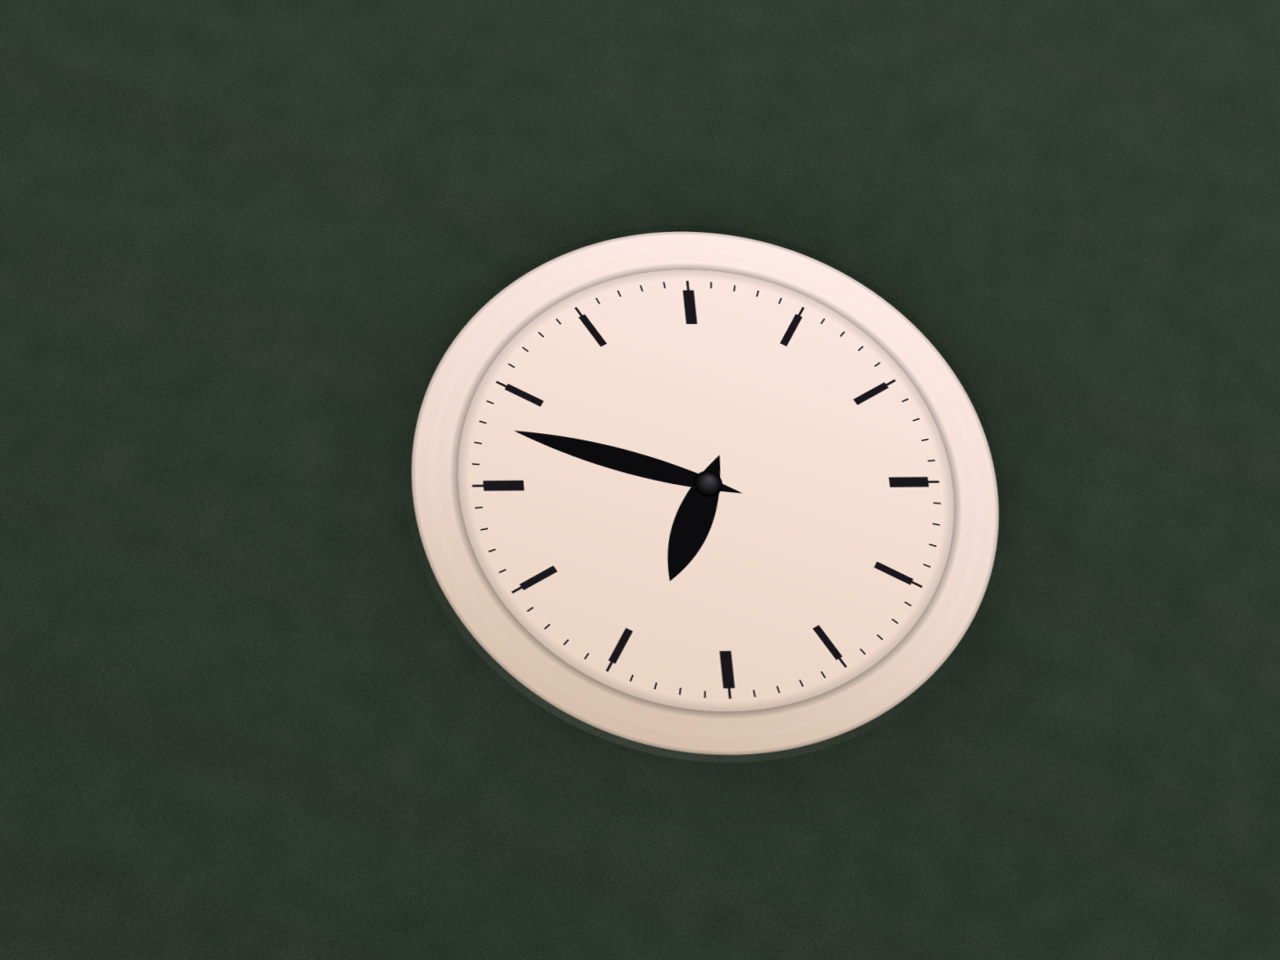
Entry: 6 h 48 min
